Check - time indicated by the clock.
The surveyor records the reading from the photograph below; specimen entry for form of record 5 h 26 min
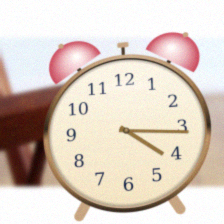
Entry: 4 h 16 min
